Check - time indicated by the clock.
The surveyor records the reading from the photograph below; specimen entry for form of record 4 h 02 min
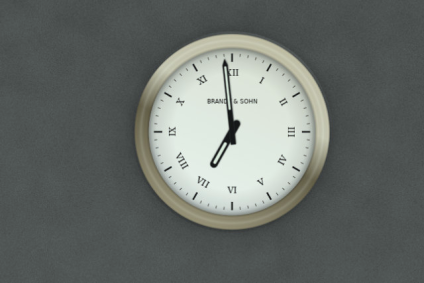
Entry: 6 h 59 min
